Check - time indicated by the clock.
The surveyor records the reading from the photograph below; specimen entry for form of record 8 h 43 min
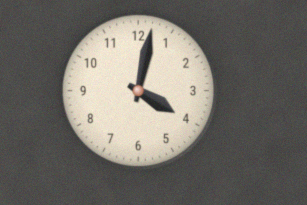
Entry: 4 h 02 min
